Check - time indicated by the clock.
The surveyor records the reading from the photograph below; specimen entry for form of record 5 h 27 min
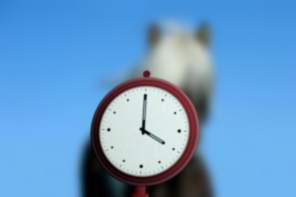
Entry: 4 h 00 min
